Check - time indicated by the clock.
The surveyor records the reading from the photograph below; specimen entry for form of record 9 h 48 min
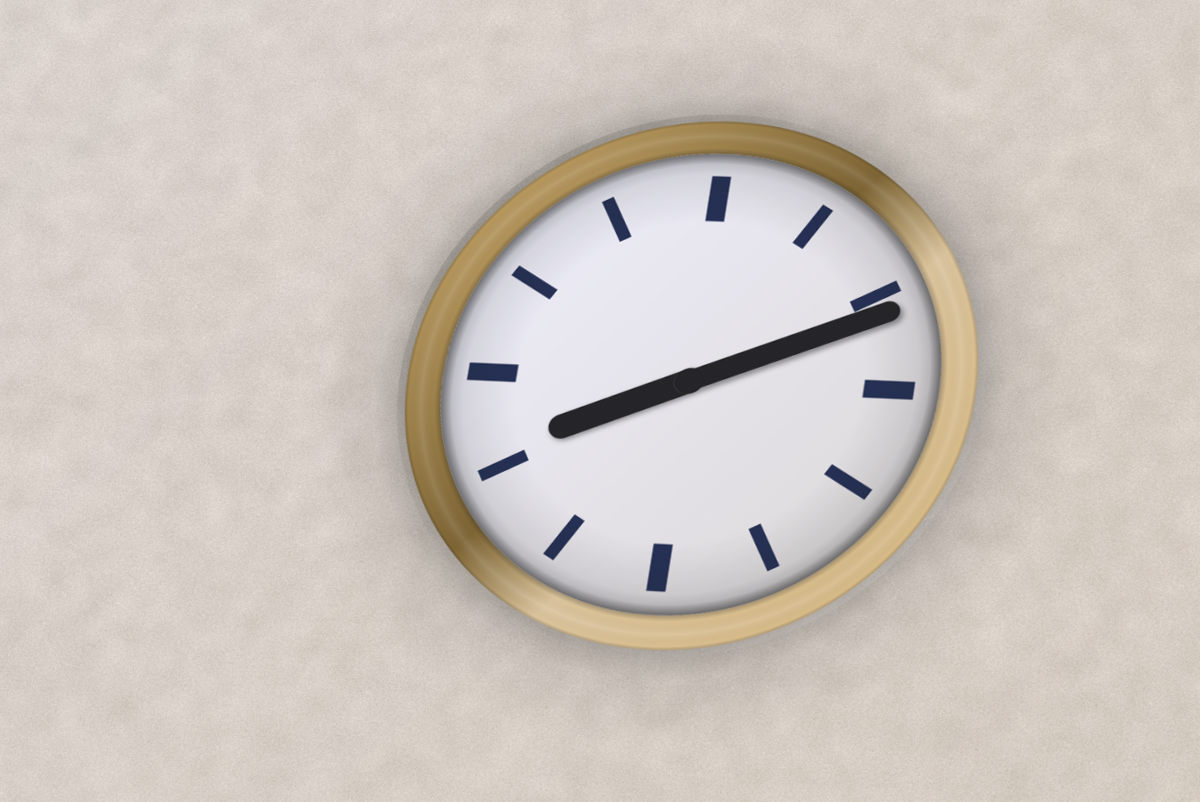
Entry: 8 h 11 min
